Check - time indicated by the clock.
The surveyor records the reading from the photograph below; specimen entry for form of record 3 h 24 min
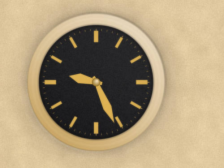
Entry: 9 h 26 min
